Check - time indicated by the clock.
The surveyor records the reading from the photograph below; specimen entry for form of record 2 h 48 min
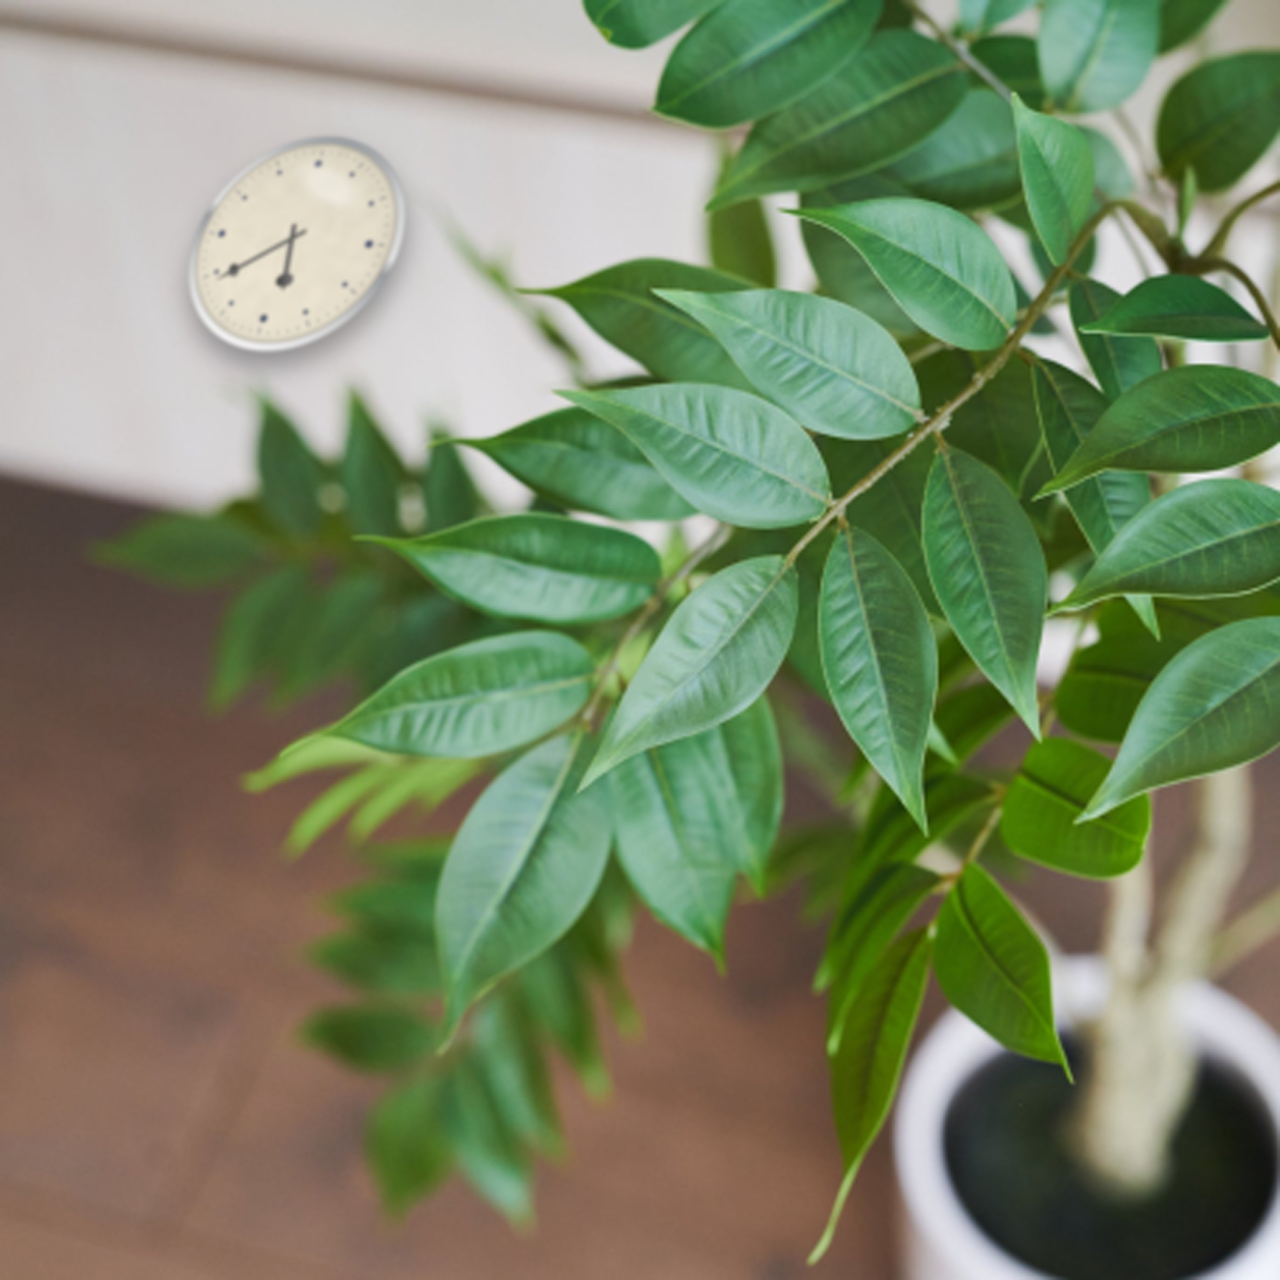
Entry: 5 h 39 min
